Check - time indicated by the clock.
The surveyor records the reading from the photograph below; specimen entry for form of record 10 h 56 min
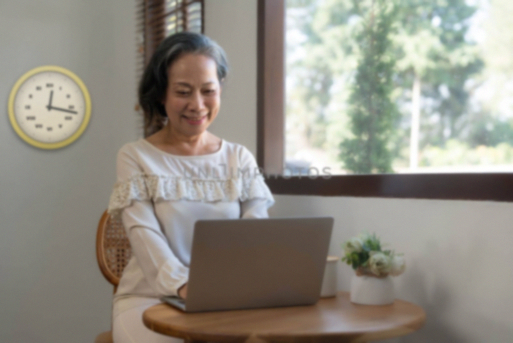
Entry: 12 h 17 min
